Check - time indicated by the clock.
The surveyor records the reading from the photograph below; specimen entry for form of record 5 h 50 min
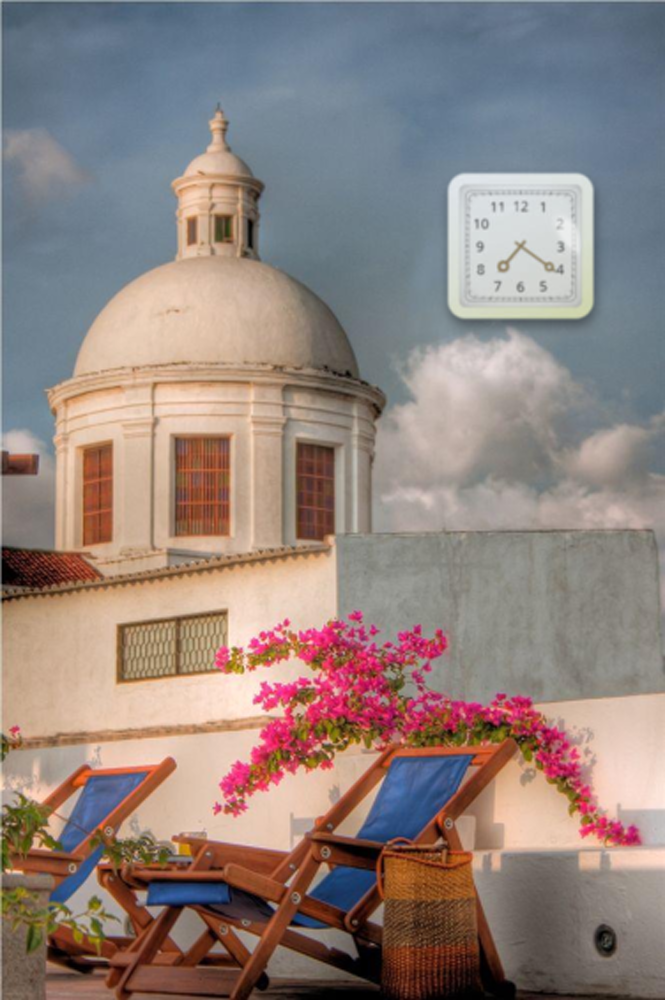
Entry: 7 h 21 min
